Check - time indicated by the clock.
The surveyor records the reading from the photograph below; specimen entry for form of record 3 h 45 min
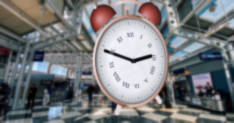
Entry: 2 h 49 min
